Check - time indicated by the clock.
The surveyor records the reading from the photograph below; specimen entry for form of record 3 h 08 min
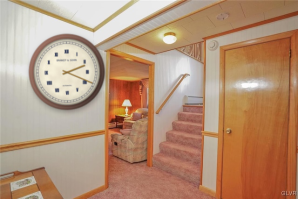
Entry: 2 h 19 min
